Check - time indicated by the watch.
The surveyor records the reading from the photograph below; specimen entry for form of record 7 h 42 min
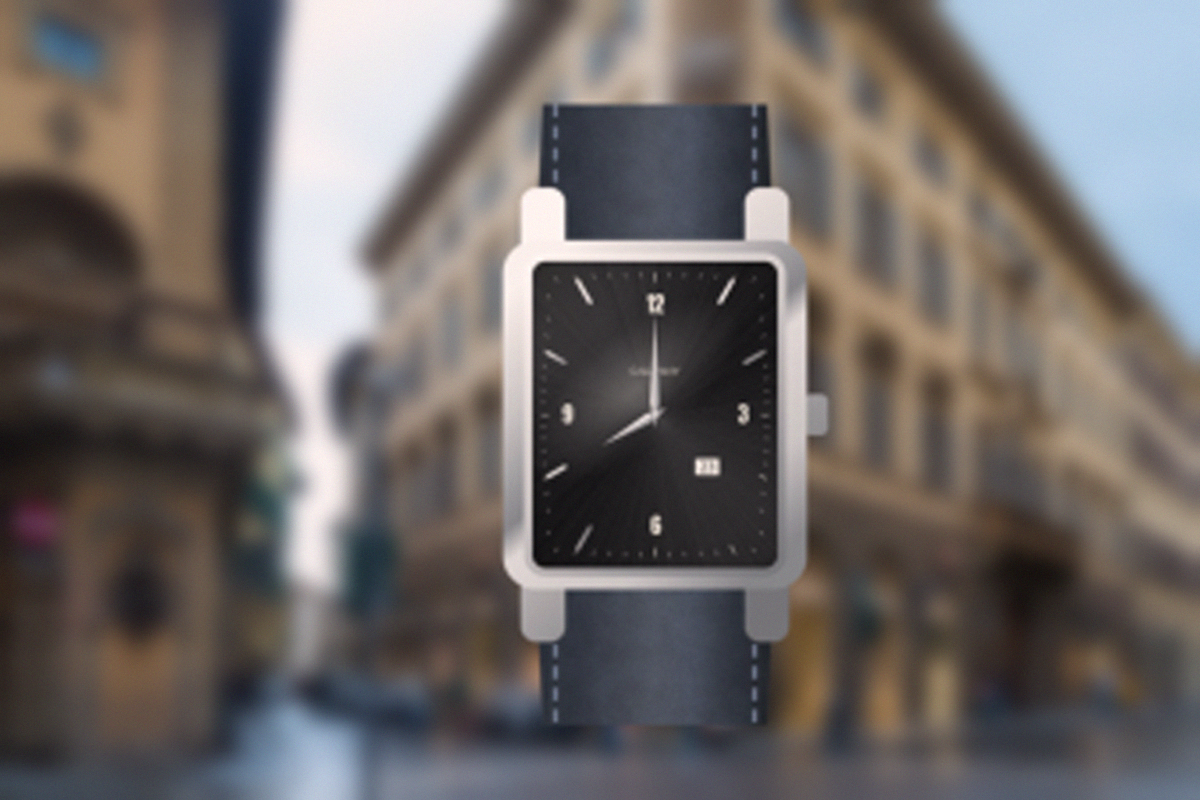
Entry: 8 h 00 min
